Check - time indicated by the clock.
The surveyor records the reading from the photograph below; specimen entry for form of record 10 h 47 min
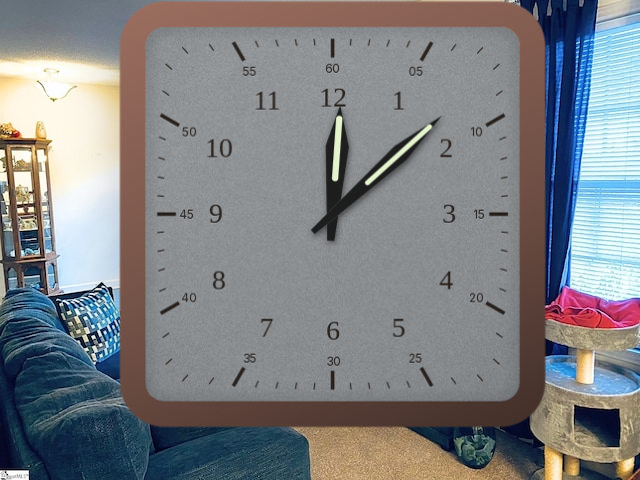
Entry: 12 h 08 min
